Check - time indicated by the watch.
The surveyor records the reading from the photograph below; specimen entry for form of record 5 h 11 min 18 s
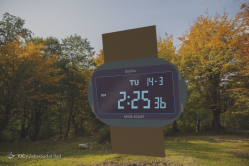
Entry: 2 h 25 min 36 s
